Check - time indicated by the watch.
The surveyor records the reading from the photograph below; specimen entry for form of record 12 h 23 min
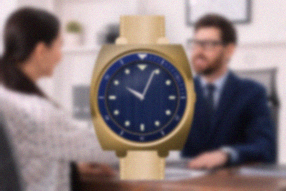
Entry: 10 h 04 min
